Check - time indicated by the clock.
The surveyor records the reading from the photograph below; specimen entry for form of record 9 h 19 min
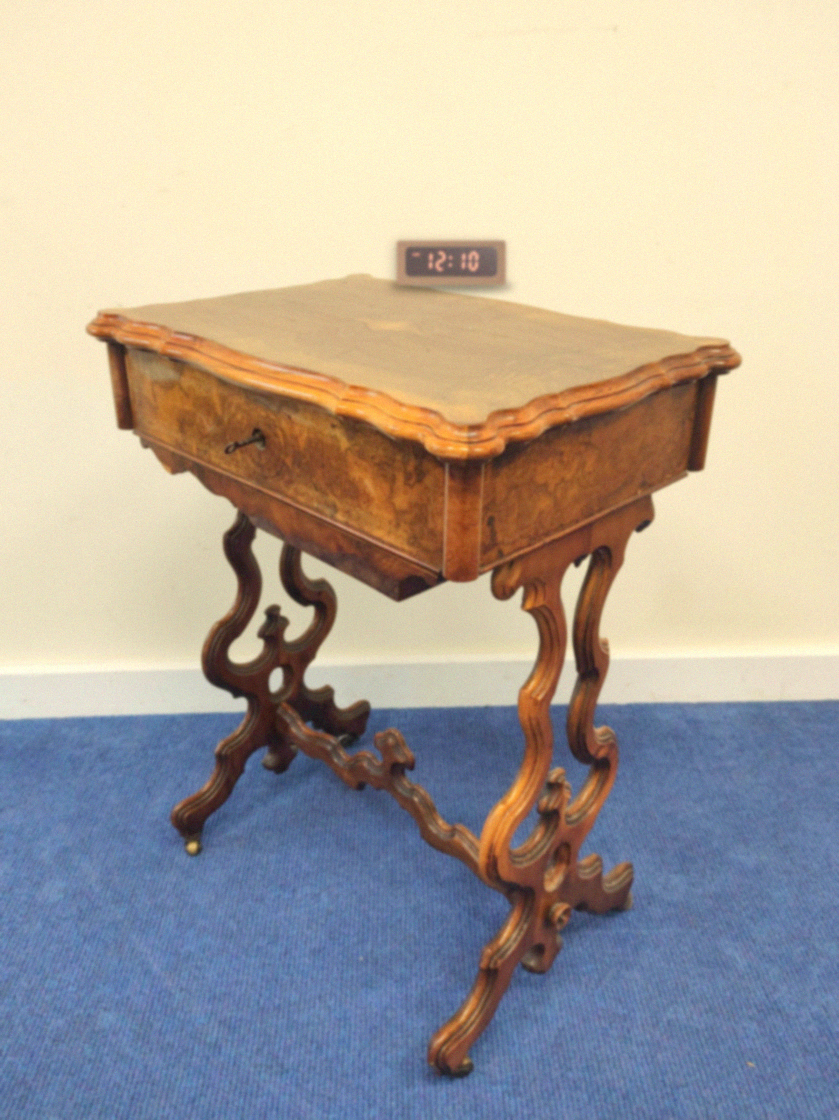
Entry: 12 h 10 min
